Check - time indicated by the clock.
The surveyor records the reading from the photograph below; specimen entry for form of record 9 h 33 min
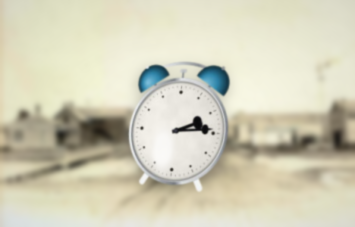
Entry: 2 h 14 min
